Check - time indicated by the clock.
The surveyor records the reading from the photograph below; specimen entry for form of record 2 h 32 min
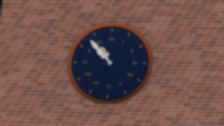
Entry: 10 h 53 min
